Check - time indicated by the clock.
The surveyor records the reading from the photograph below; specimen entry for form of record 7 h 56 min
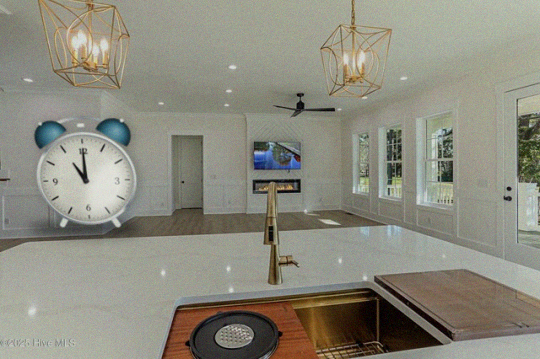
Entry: 11 h 00 min
